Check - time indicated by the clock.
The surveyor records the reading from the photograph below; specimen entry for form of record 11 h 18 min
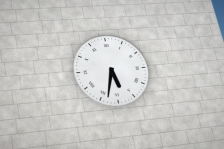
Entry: 5 h 33 min
